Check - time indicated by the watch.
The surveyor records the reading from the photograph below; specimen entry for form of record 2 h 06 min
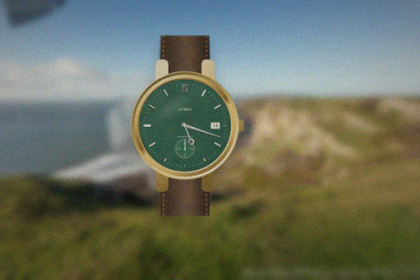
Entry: 5 h 18 min
